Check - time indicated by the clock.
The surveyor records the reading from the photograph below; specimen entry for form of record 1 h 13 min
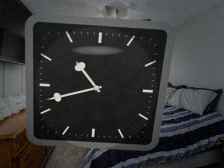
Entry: 10 h 42 min
